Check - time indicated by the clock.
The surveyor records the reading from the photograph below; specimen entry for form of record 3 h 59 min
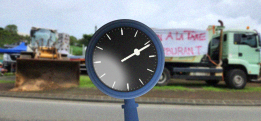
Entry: 2 h 11 min
